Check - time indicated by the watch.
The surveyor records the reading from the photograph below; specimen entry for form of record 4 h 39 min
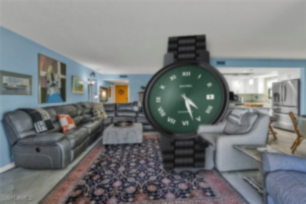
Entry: 4 h 27 min
